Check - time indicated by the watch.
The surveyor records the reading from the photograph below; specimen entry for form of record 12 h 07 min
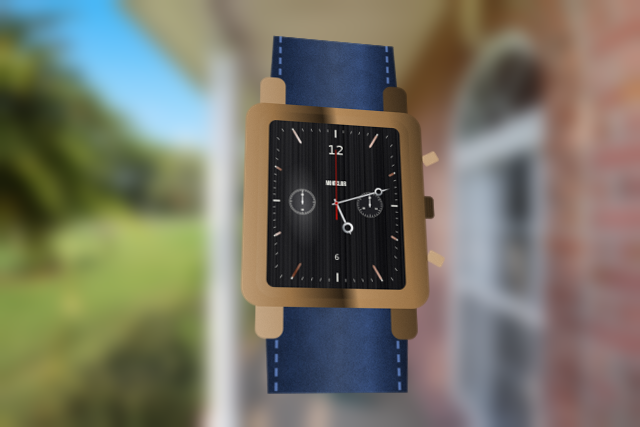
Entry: 5 h 12 min
